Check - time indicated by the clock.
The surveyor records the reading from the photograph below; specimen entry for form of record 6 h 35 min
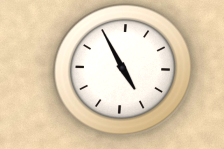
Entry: 4 h 55 min
